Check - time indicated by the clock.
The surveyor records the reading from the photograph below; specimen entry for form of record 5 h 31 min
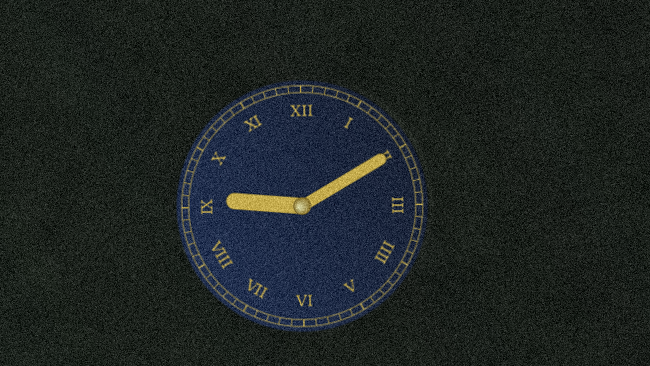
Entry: 9 h 10 min
